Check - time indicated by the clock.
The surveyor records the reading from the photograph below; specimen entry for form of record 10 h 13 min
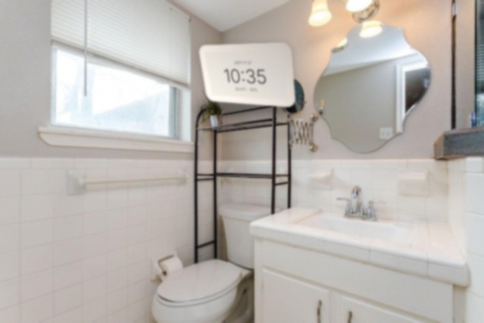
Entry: 10 h 35 min
